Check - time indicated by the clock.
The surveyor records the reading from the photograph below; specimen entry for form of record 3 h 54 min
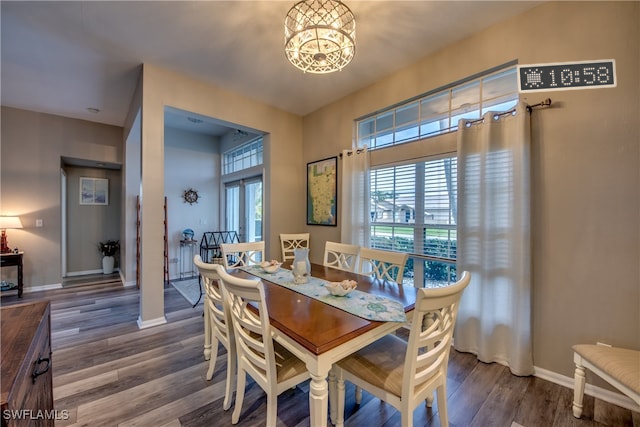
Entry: 10 h 58 min
